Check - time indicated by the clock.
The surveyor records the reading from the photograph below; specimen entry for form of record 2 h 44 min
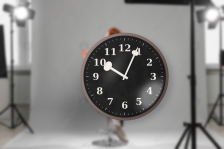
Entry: 10 h 04 min
